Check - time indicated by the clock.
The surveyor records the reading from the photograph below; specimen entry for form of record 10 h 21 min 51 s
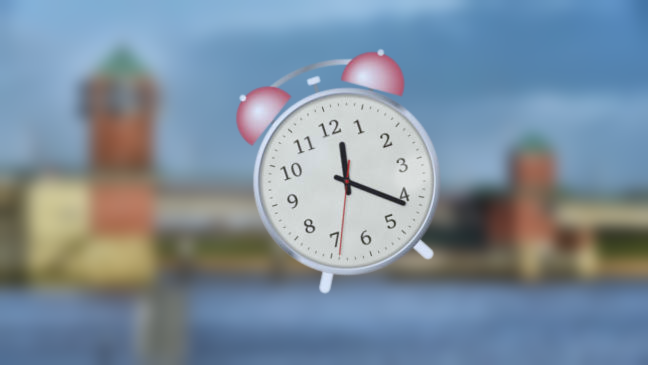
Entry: 12 h 21 min 34 s
